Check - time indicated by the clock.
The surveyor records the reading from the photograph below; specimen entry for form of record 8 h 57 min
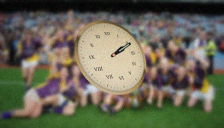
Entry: 2 h 11 min
